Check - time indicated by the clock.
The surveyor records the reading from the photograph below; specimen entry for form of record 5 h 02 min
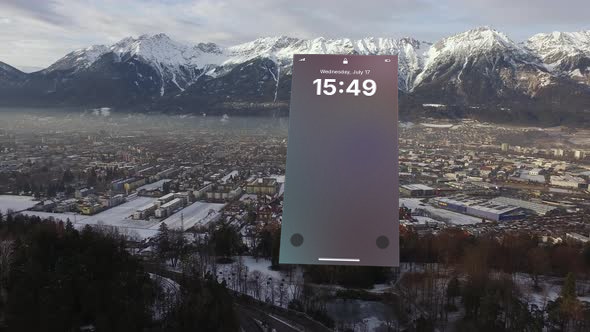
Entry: 15 h 49 min
